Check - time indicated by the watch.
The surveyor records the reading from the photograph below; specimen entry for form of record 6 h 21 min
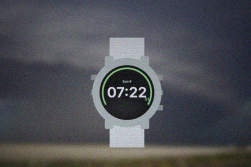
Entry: 7 h 22 min
